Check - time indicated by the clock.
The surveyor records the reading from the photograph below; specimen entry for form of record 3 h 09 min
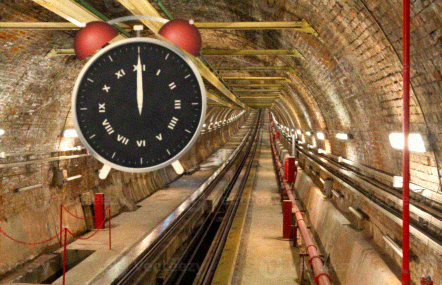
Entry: 12 h 00 min
